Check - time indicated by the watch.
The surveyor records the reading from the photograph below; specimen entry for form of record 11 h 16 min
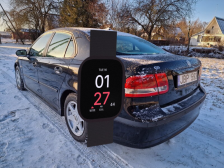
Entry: 1 h 27 min
